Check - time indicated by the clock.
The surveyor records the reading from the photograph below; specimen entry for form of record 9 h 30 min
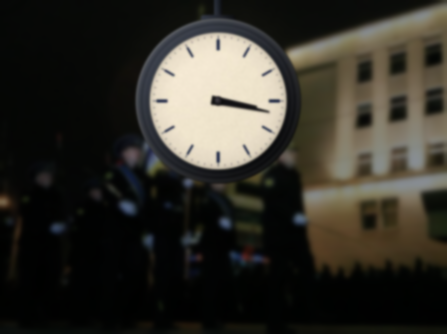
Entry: 3 h 17 min
